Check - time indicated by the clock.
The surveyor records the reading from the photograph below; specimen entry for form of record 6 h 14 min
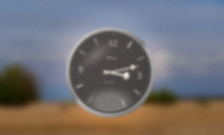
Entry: 3 h 12 min
